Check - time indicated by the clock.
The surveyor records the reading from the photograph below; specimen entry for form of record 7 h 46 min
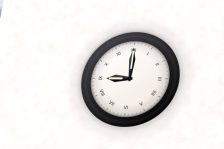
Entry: 9 h 00 min
